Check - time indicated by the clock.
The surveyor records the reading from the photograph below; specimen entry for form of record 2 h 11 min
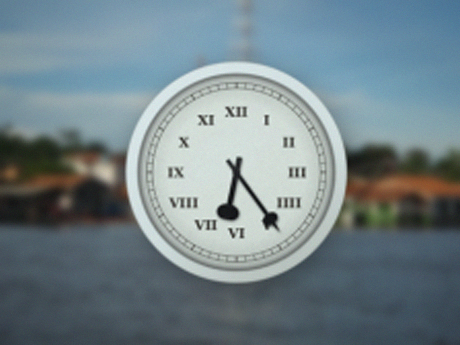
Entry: 6 h 24 min
